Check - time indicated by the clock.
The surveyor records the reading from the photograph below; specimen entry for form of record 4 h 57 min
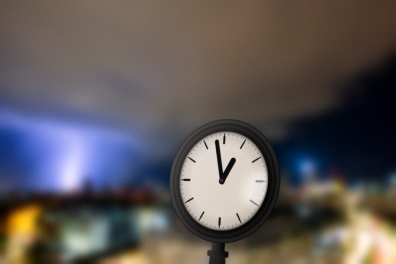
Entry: 12 h 58 min
